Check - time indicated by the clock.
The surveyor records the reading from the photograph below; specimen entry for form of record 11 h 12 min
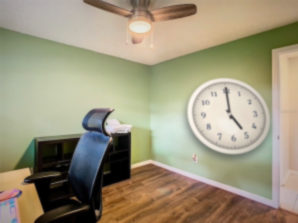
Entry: 5 h 00 min
